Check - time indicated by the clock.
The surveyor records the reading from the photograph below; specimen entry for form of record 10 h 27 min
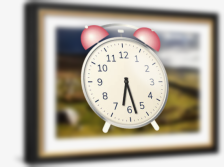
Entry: 6 h 28 min
